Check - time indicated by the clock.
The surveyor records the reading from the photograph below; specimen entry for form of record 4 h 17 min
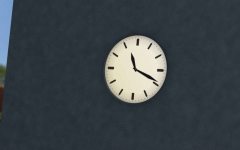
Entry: 11 h 19 min
